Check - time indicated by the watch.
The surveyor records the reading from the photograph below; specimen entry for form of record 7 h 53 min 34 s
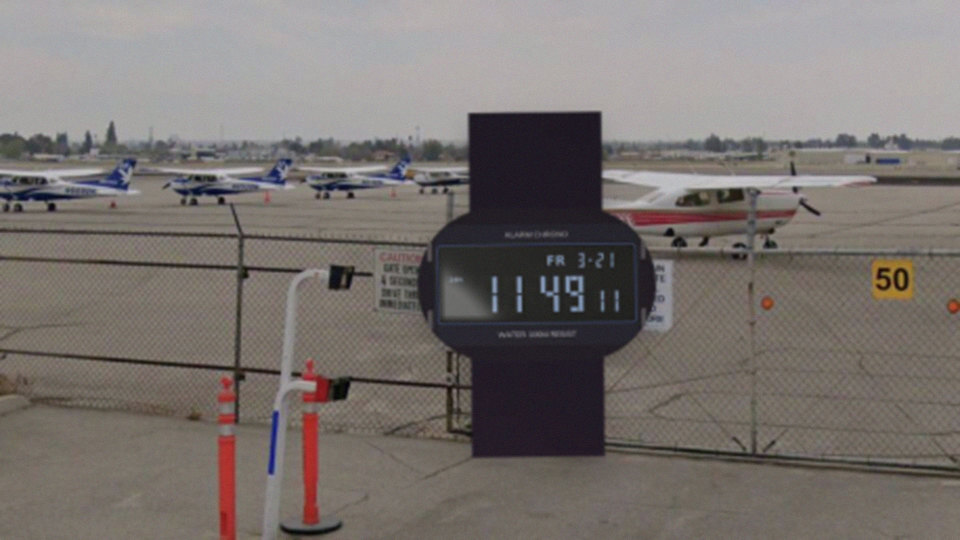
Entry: 11 h 49 min 11 s
